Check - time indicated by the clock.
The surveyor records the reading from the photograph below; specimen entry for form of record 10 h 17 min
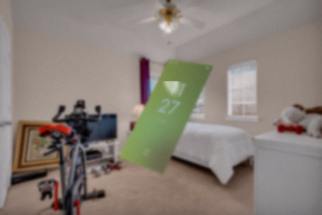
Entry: 11 h 27 min
